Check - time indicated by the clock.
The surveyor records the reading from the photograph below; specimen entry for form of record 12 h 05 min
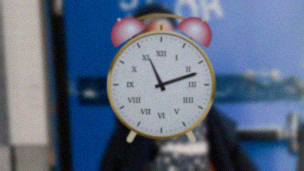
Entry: 11 h 12 min
